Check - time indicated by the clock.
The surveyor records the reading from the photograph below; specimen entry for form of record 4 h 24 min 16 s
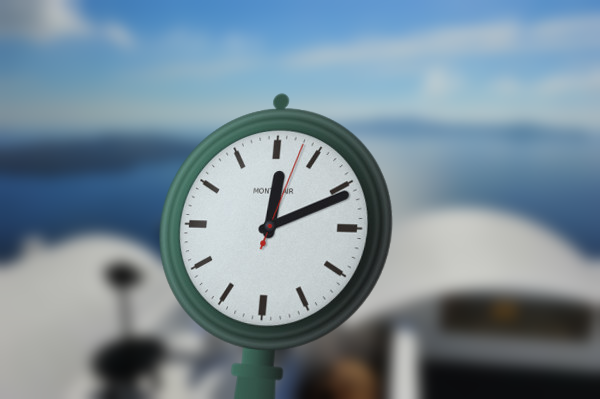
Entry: 12 h 11 min 03 s
